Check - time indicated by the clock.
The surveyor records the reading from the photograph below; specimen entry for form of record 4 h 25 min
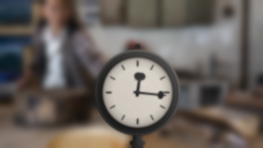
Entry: 12 h 16 min
